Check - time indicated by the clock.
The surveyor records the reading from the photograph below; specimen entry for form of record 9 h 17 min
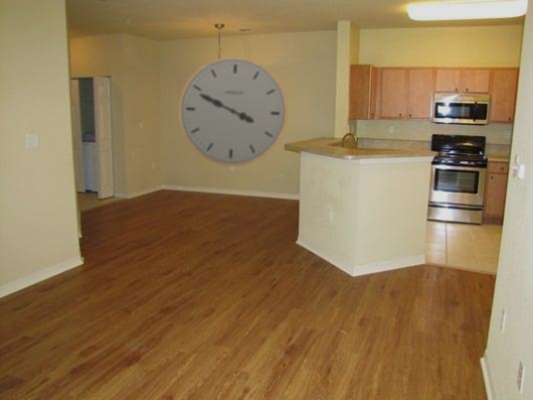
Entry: 3 h 49 min
